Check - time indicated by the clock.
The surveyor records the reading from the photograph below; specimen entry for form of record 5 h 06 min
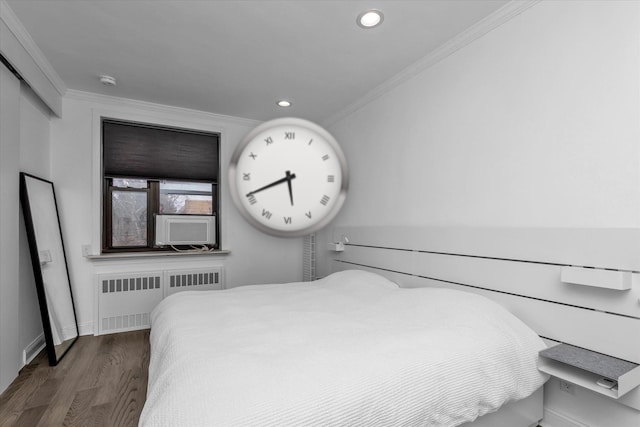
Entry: 5 h 41 min
